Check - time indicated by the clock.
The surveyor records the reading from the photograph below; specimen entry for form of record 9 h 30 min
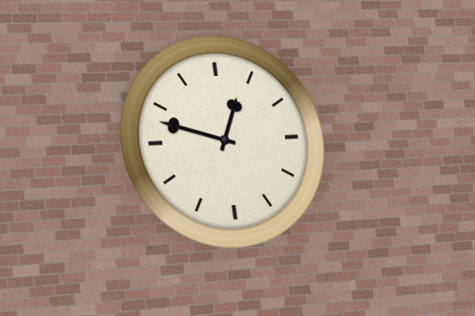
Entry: 12 h 48 min
